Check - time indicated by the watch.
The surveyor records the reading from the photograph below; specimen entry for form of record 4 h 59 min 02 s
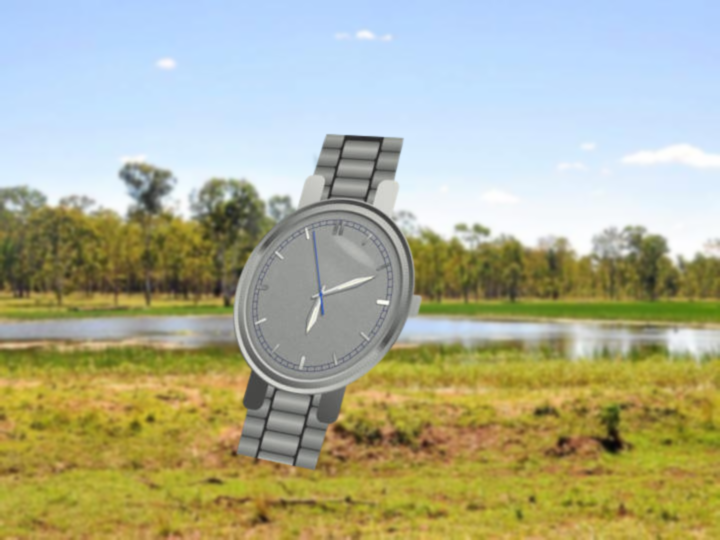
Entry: 6 h 10 min 56 s
